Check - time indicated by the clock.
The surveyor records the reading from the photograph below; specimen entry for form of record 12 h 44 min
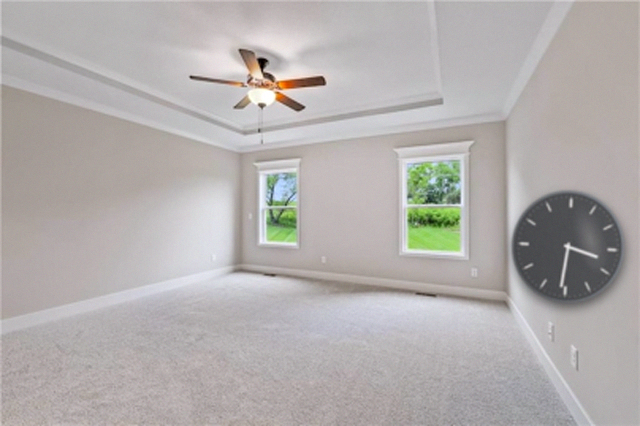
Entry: 3 h 31 min
